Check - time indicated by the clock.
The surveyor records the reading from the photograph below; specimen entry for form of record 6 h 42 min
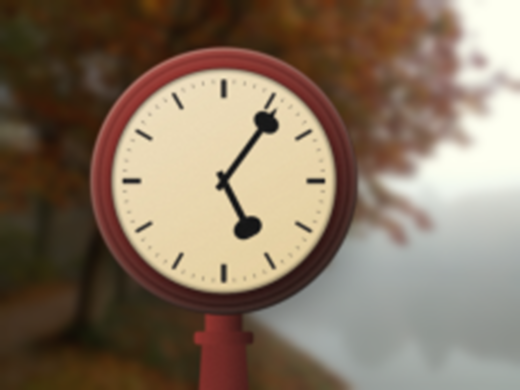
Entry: 5 h 06 min
